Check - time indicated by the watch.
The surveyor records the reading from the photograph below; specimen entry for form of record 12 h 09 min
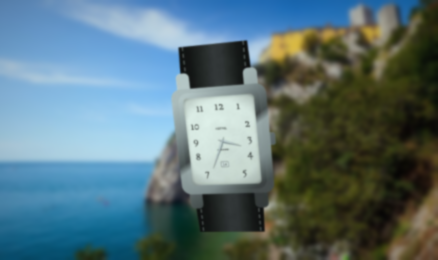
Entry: 3 h 34 min
